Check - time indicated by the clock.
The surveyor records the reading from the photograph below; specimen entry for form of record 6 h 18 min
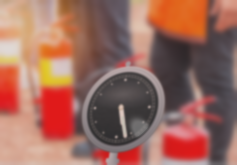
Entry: 5 h 27 min
